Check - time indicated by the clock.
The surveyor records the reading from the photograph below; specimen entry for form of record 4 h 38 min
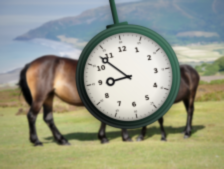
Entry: 8 h 53 min
